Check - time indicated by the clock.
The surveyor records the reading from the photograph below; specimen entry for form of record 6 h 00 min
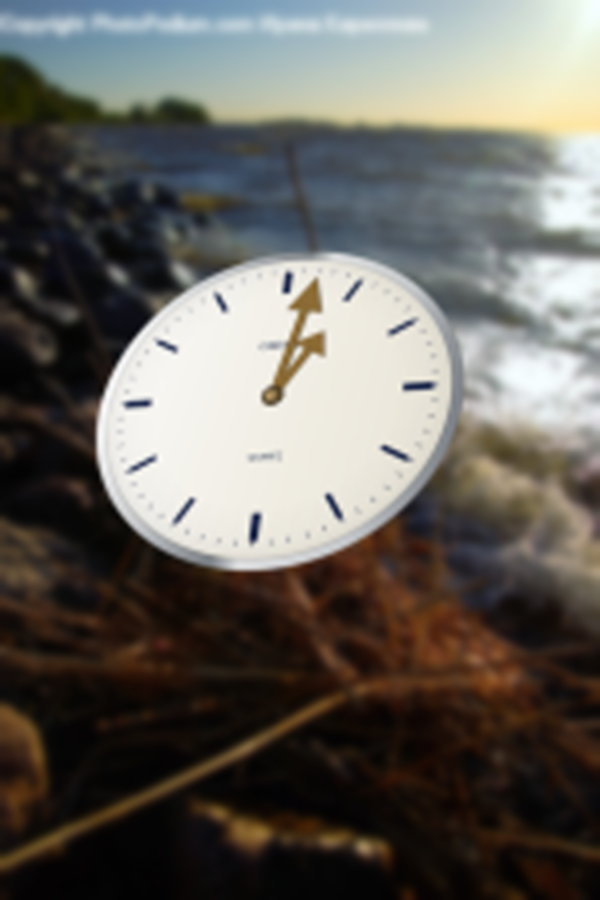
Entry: 1 h 02 min
